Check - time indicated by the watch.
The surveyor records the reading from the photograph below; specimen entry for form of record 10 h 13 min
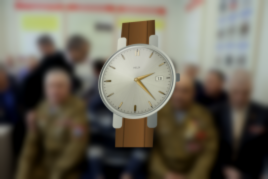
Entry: 2 h 23 min
